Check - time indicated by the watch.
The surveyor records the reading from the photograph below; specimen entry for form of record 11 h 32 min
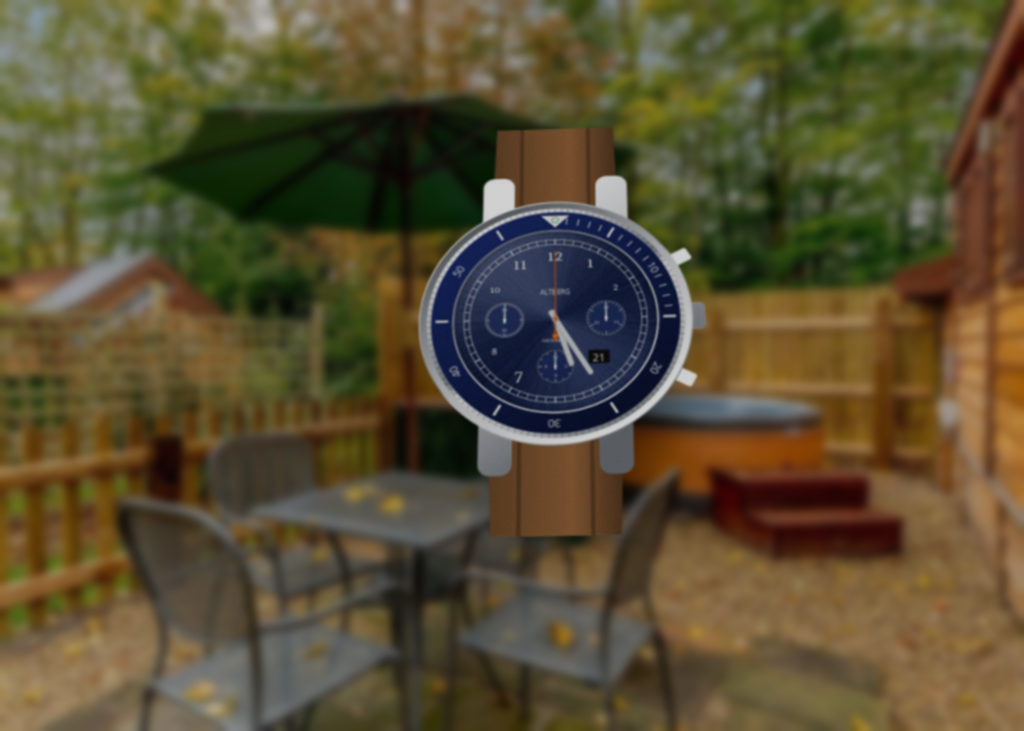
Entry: 5 h 25 min
